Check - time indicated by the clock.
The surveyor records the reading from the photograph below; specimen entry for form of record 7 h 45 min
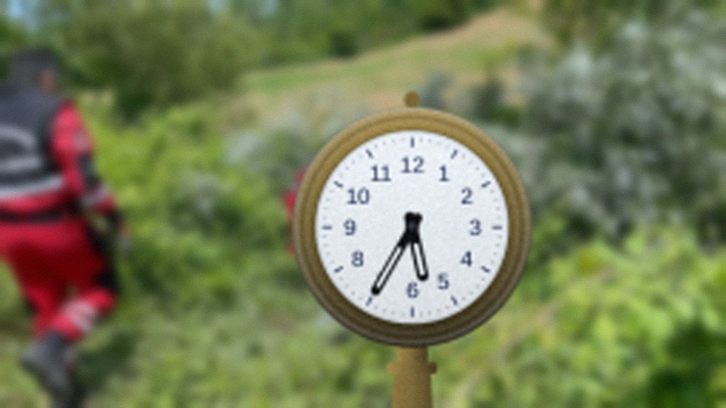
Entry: 5 h 35 min
